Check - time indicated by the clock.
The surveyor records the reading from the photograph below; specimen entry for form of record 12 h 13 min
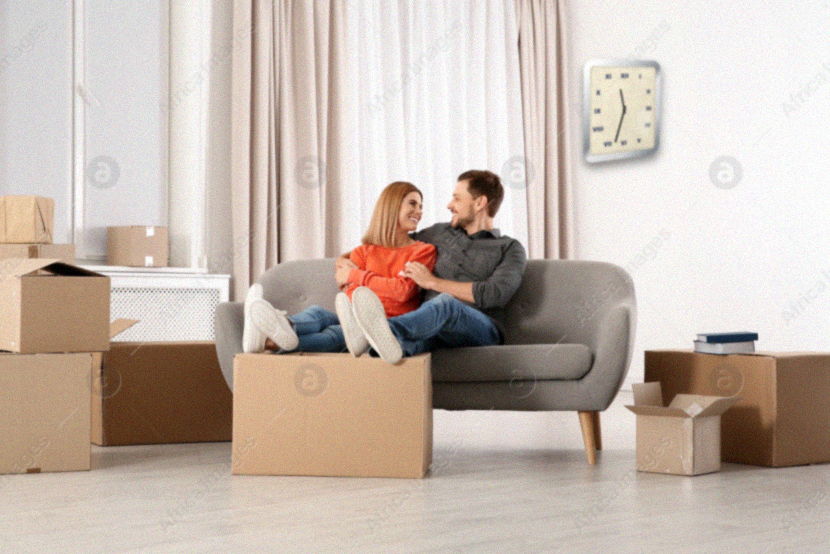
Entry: 11 h 33 min
